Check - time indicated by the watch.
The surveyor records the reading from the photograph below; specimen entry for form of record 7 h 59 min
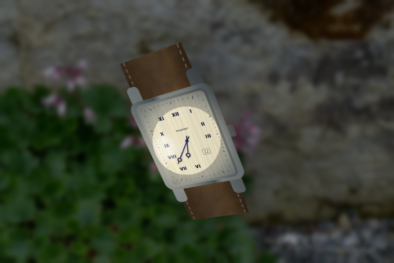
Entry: 6 h 37 min
